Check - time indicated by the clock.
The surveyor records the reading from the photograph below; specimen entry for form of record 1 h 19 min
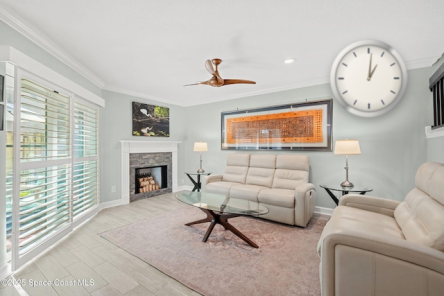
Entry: 1 h 01 min
